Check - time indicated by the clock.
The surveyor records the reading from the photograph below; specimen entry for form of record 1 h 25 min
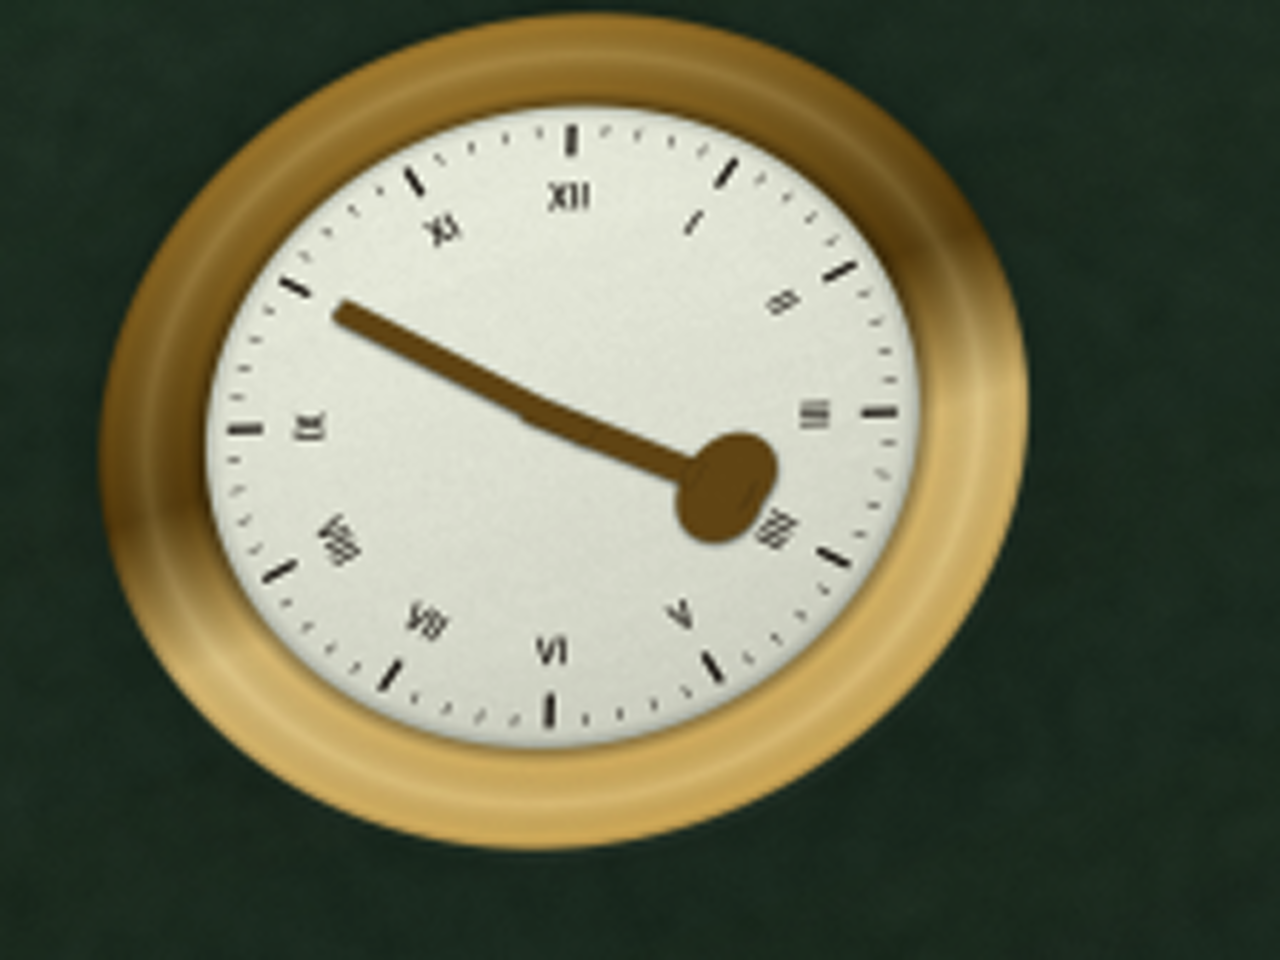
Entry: 3 h 50 min
